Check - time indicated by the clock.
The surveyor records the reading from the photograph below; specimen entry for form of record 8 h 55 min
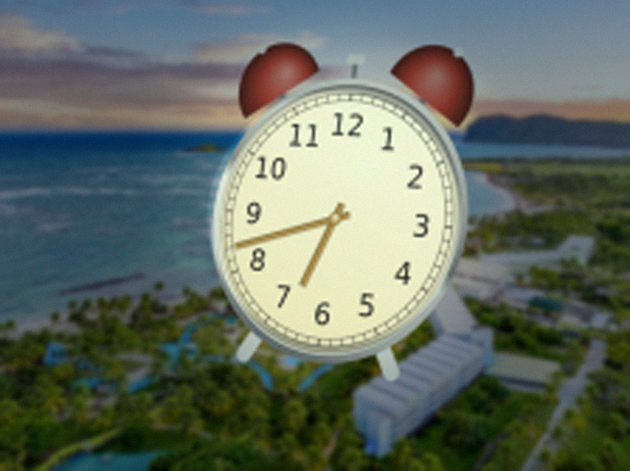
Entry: 6 h 42 min
